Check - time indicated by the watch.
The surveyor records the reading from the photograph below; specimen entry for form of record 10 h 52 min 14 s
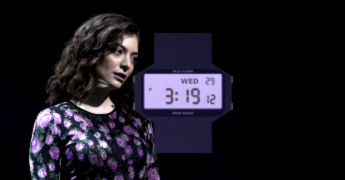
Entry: 3 h 19 min 12 s
